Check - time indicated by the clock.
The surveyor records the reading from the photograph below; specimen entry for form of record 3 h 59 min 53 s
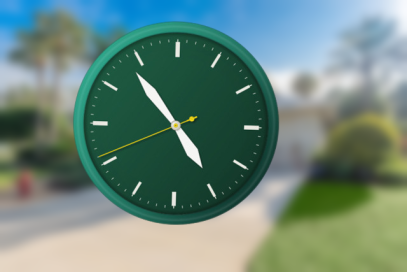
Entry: 4 h 53 min 41 s
